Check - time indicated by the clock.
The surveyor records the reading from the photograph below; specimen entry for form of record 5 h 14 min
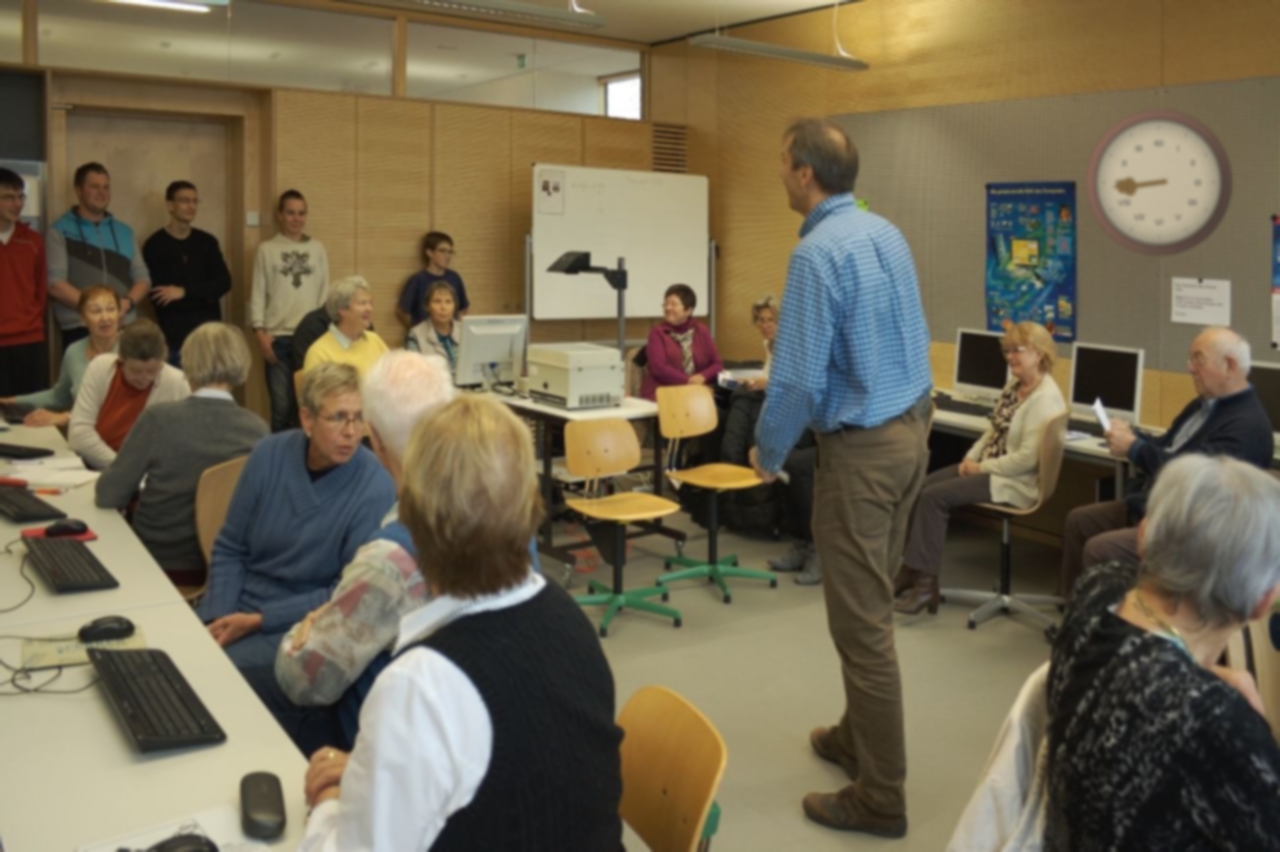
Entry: 8 h 44 min
